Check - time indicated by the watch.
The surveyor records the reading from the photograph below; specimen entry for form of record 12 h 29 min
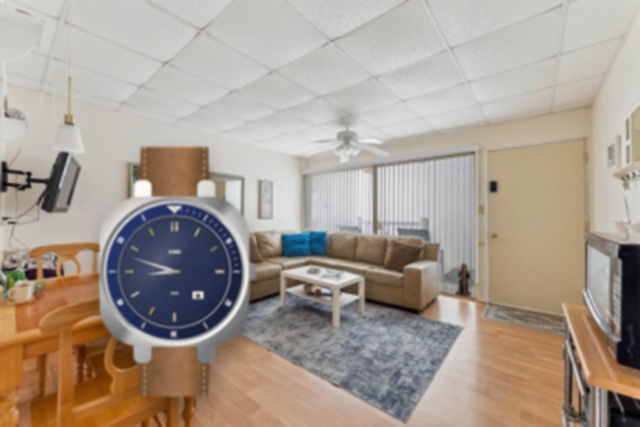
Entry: 8 h 48 min
